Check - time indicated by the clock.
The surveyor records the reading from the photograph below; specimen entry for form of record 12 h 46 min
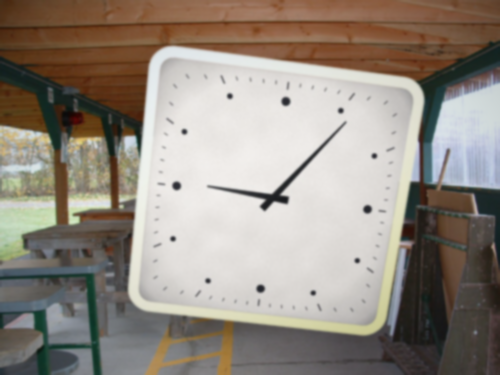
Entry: 9 h 06 min
